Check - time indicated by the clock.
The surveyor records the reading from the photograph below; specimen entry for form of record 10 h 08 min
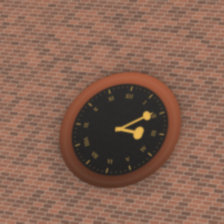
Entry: 3 h 09 min
